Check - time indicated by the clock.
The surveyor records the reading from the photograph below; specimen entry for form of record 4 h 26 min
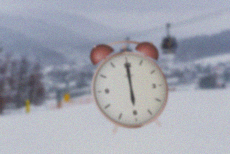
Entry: 6 h 00 min
